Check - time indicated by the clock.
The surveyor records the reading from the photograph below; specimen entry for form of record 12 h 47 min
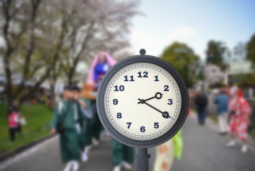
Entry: 2 h 20 min
